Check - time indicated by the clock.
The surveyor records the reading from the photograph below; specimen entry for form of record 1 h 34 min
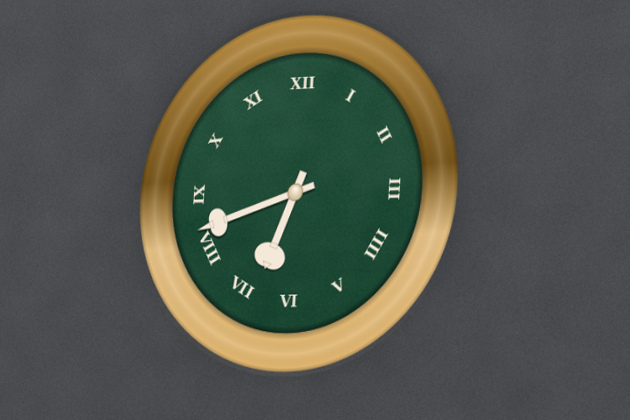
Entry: 6 h 42 min
